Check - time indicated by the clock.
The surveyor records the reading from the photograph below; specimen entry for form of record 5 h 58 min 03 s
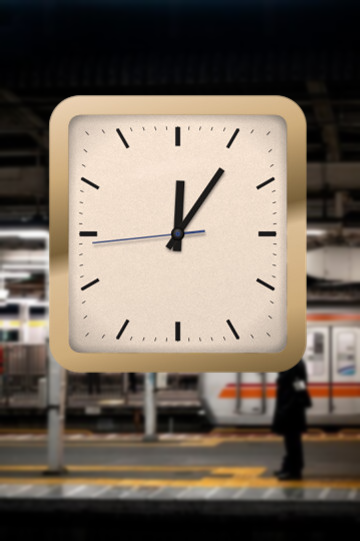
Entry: 12 h 05 min 44 s
